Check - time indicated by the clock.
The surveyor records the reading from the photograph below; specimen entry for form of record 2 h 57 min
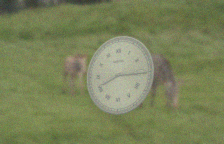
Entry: 8 h 15 min
